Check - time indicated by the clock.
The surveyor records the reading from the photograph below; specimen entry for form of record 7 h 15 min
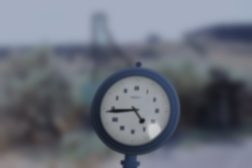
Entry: 4 h 44 min
